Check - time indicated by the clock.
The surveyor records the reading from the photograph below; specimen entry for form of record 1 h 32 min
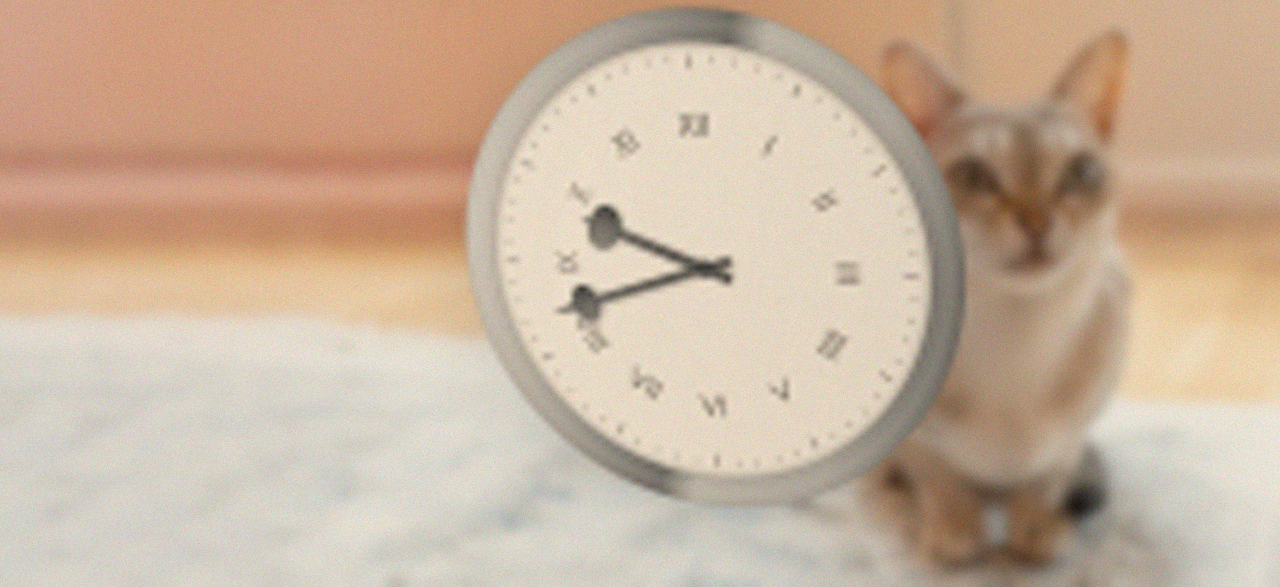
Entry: 9 h 42 min
